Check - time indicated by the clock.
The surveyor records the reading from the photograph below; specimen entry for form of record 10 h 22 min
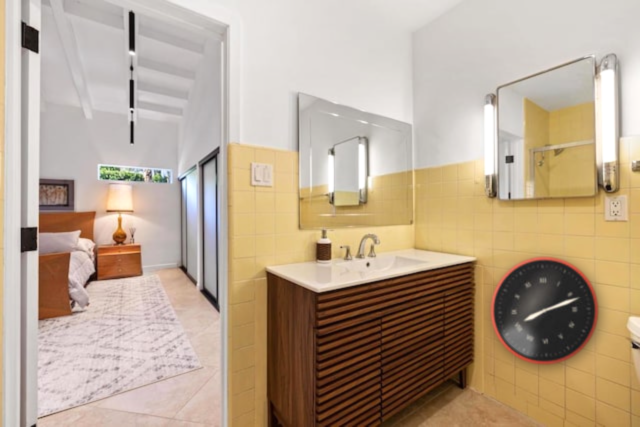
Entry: 8 h 12 min
